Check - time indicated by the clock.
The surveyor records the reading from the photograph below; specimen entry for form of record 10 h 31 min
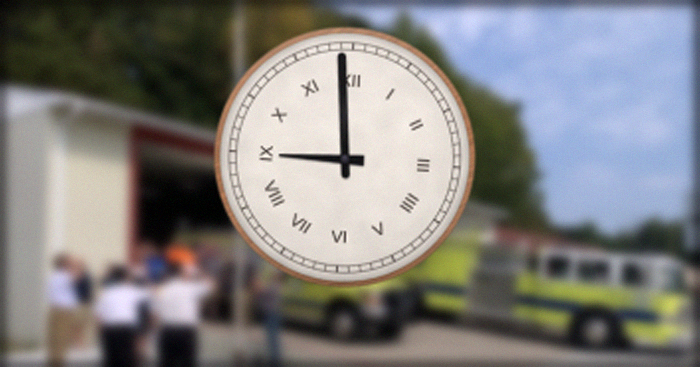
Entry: 8 h 59 min
